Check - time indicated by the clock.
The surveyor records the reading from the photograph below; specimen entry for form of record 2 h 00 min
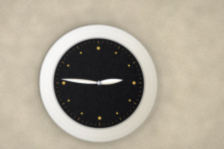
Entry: 2 h 46 min
